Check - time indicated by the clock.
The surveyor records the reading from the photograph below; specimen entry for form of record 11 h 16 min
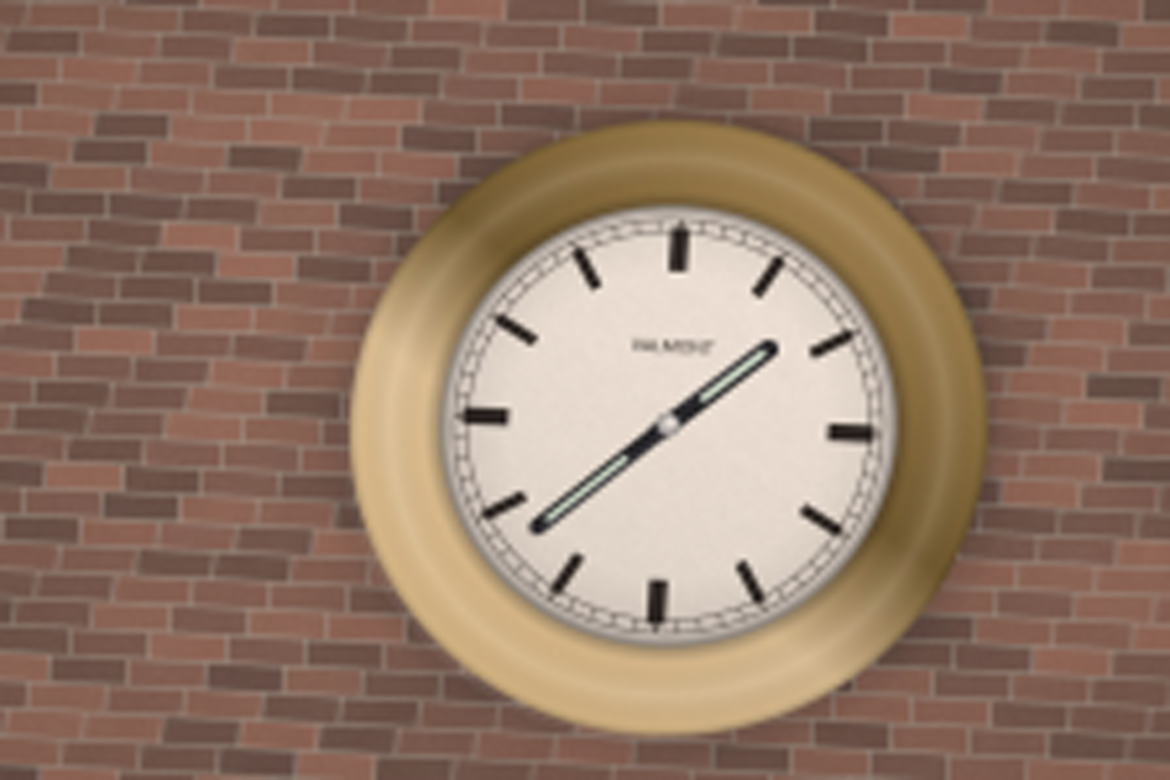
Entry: 1 h 38 min
